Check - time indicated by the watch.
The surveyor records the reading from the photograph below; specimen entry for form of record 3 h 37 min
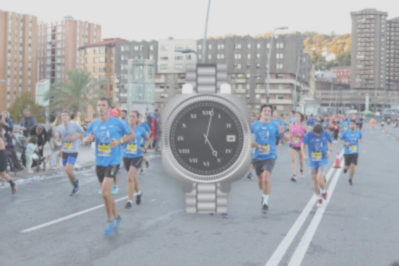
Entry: 5 h 02 min
